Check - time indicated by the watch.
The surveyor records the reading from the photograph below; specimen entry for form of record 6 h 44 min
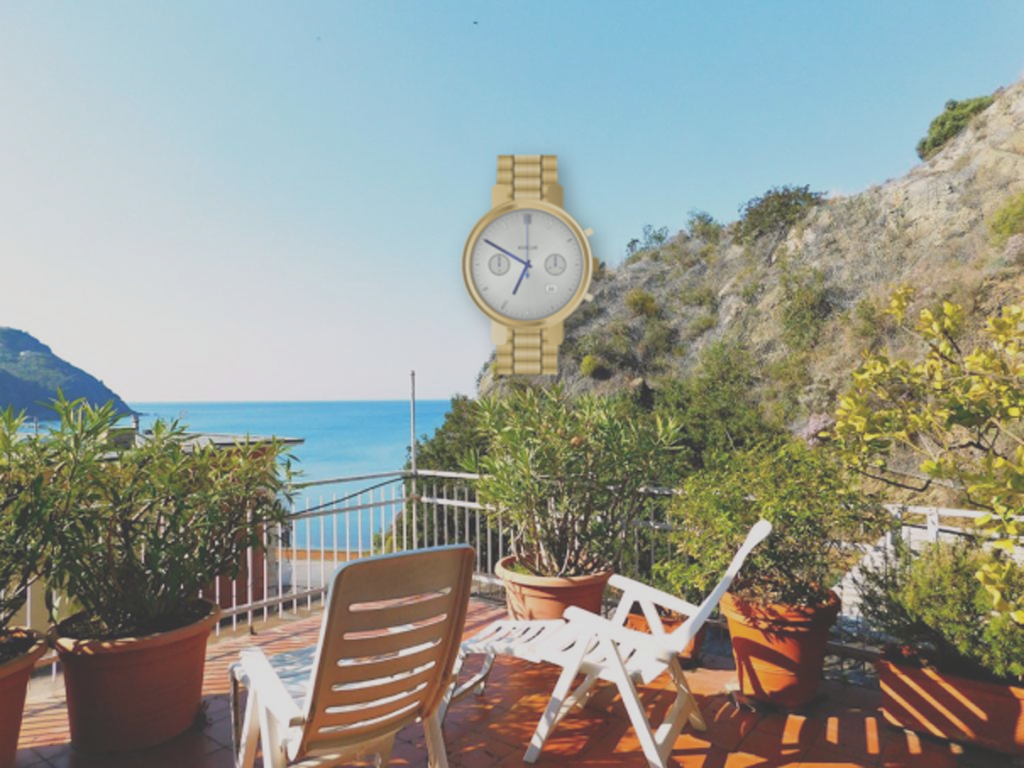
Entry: 6 h 50 min
